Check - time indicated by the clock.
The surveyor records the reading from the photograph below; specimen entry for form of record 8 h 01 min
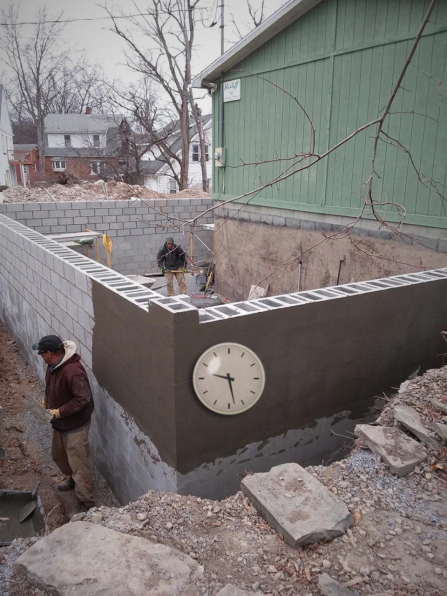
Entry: 9 h 28 min
